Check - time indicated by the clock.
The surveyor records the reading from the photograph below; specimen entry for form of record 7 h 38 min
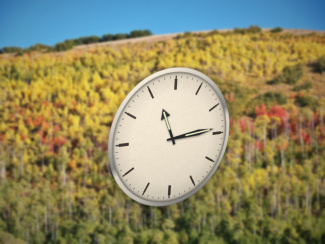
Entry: 11 h 14 min
